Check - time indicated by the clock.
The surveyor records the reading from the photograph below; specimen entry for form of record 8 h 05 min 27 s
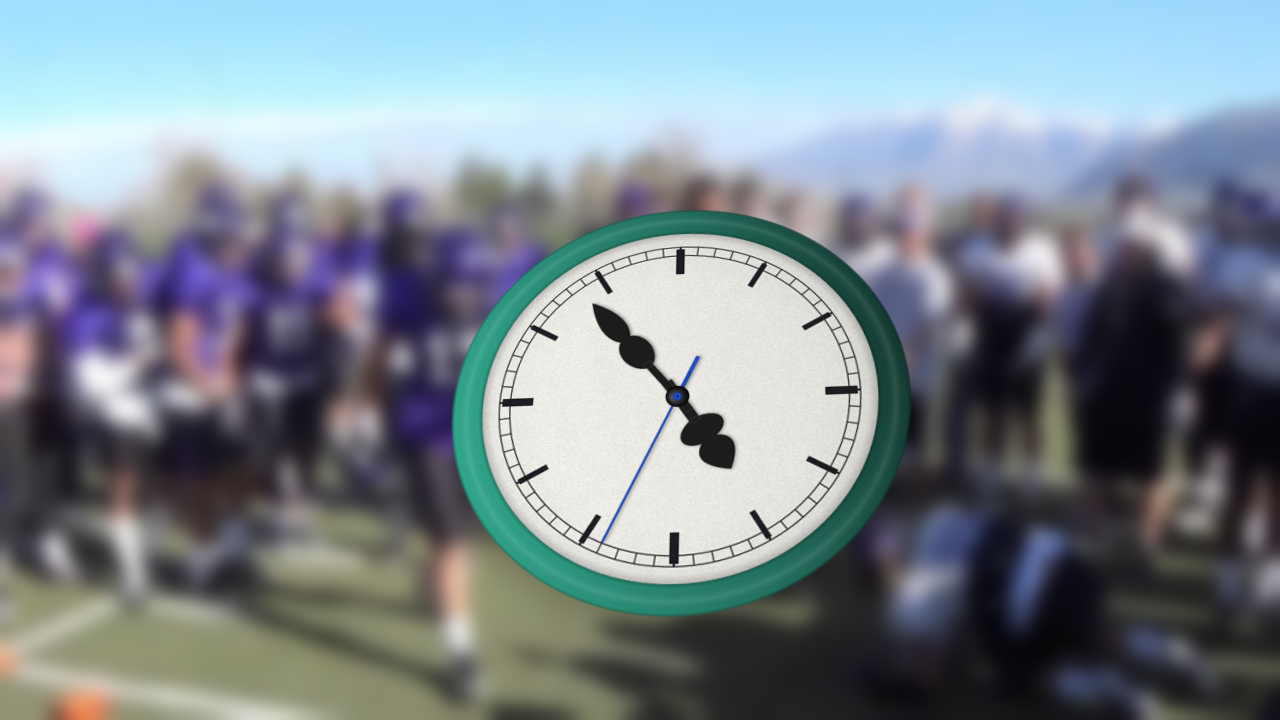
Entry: 4 h 53 min 34 s
